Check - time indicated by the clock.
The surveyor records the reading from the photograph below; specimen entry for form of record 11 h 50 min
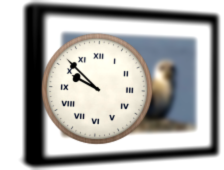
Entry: 9 h 52 min
